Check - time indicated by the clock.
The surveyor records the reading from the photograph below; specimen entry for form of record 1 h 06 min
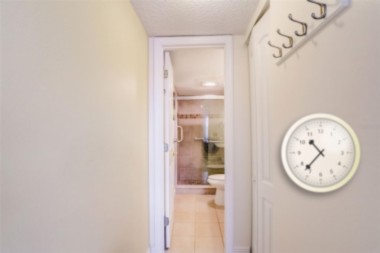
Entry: 10 h 37 min
